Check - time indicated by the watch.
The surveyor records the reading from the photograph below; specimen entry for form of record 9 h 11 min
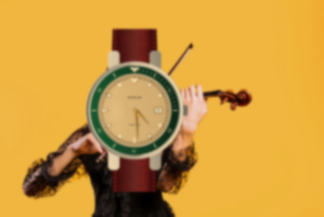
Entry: 4 h 29 min
